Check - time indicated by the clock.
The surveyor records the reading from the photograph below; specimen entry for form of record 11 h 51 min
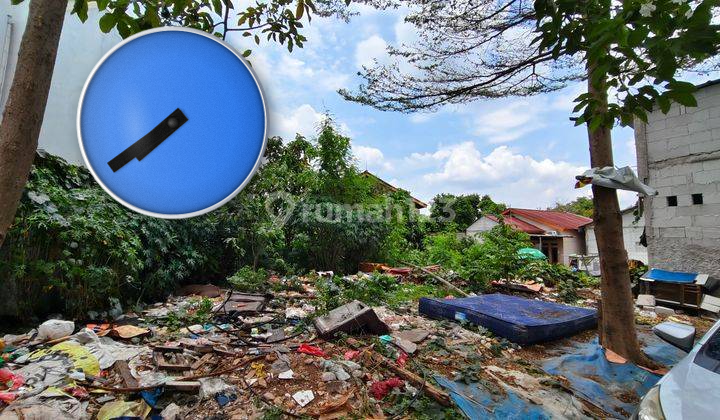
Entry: 7 h 39 min
